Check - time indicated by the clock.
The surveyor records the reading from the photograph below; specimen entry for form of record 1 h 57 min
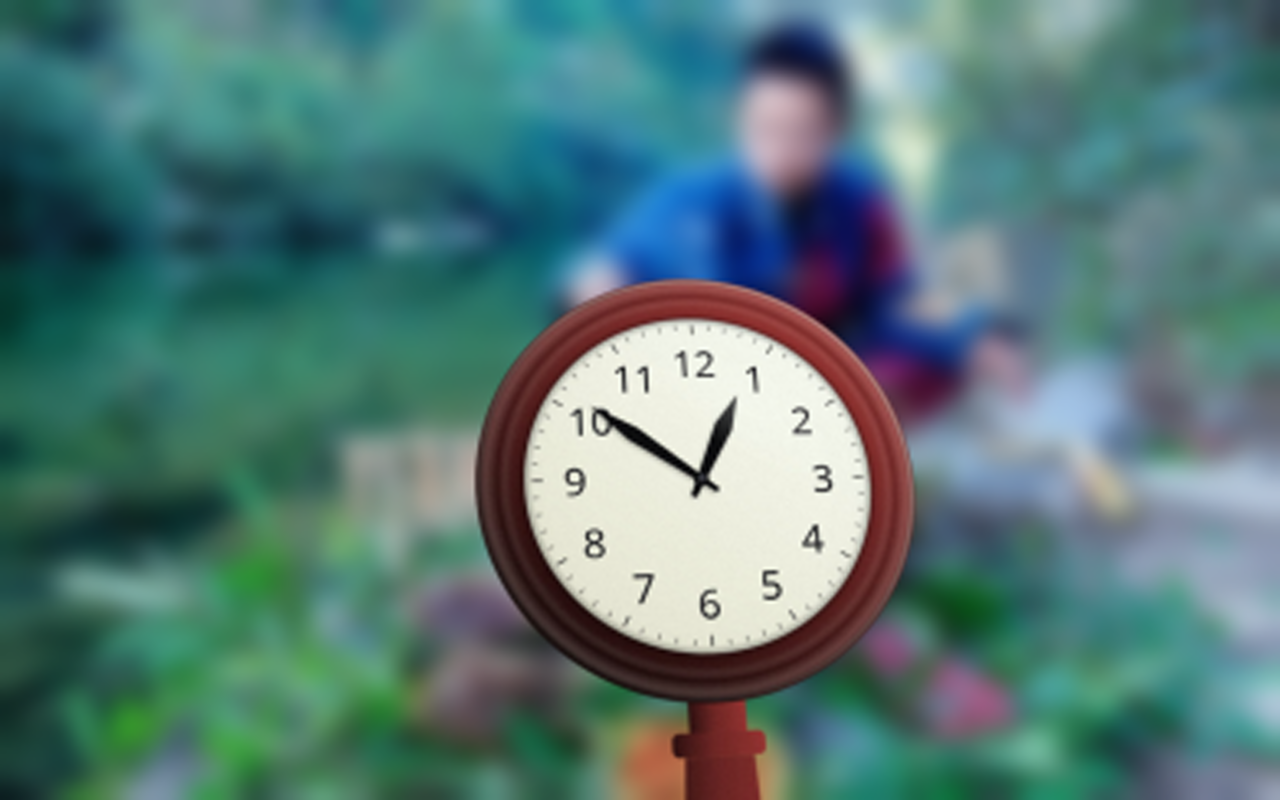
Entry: 12 h 51 min
